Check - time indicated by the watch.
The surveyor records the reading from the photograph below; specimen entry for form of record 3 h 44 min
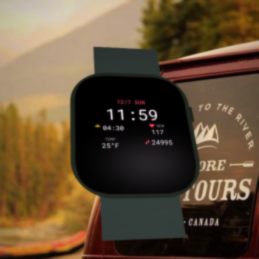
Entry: 11 h 59 min
